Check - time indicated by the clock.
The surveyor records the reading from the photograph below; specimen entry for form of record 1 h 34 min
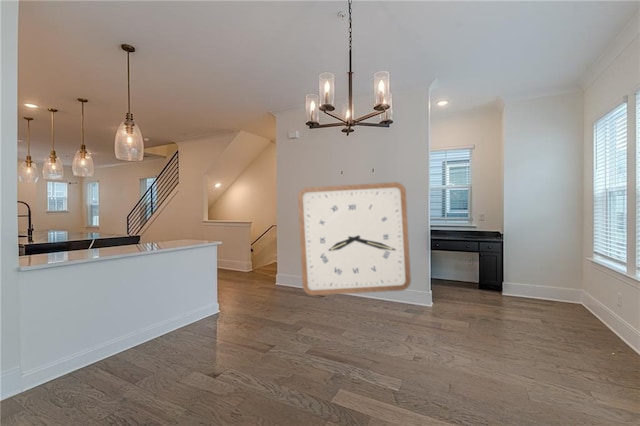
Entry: 8 h 18 min
